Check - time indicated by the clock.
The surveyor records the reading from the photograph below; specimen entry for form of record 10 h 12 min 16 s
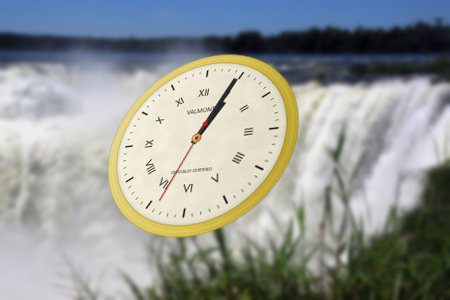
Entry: 1 h 04 min 34 s
